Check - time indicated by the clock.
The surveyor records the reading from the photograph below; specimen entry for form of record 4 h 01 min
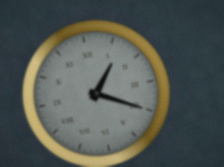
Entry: 1 h 20 min
